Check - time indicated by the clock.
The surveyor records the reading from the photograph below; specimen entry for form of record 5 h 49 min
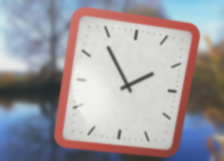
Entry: 1 h 54 min
